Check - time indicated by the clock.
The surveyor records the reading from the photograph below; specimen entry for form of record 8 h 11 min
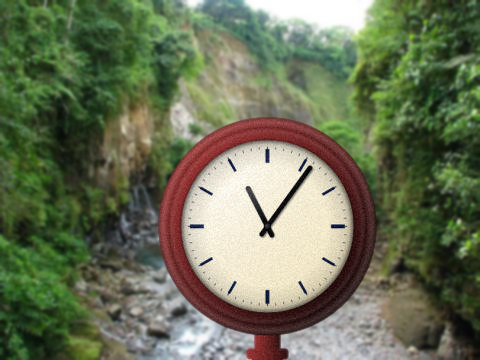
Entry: 11 h 06 min
